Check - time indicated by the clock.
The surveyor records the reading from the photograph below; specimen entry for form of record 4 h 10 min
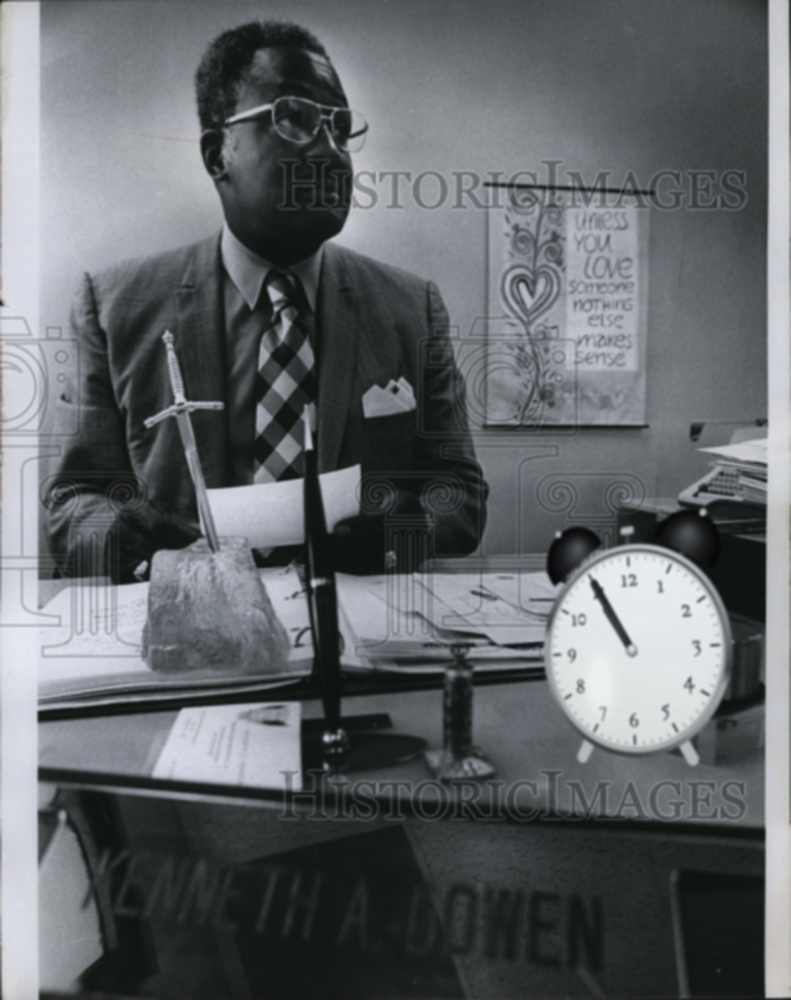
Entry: 10 h 55 min
